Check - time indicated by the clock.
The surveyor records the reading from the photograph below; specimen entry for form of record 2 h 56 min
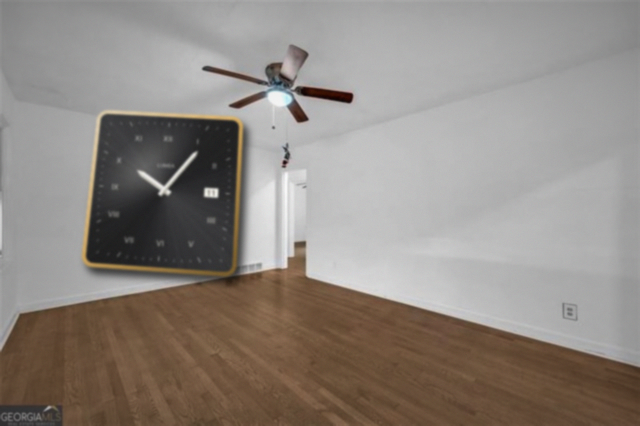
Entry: 10 h 06 min
